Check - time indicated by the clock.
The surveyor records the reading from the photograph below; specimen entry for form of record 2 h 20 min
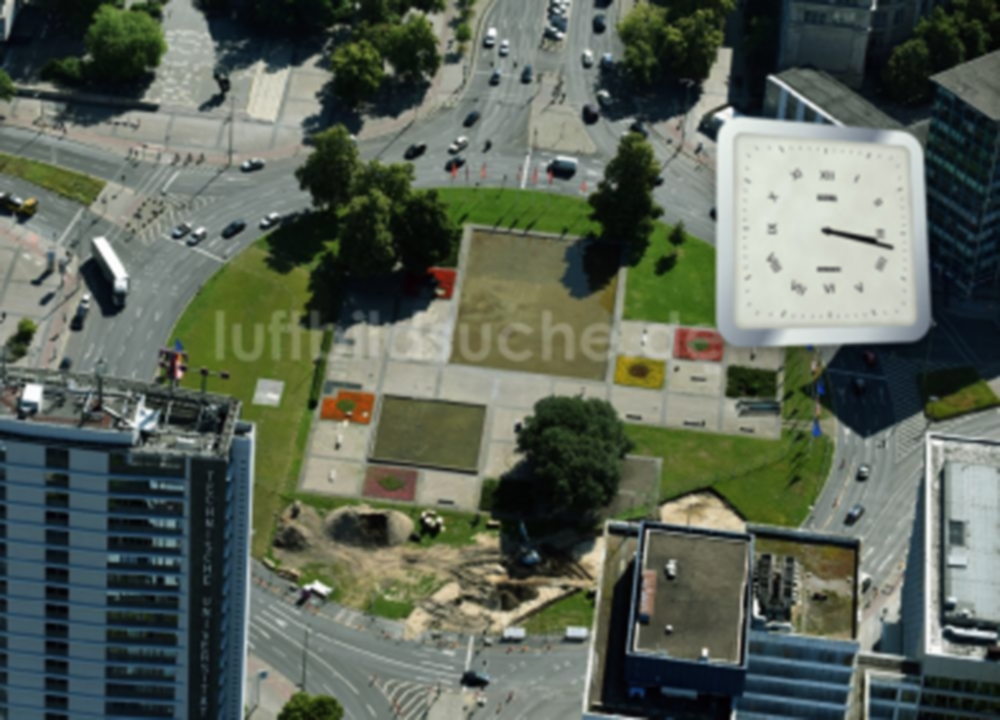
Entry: 3 h 17 min
